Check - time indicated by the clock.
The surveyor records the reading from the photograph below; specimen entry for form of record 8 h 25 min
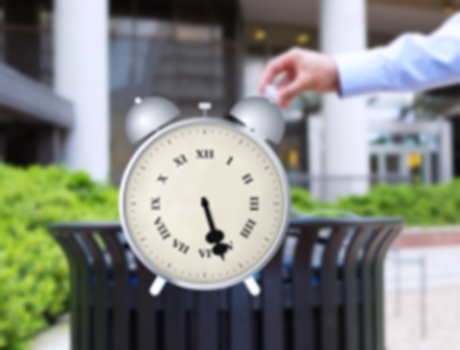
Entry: 5 h 27 min
